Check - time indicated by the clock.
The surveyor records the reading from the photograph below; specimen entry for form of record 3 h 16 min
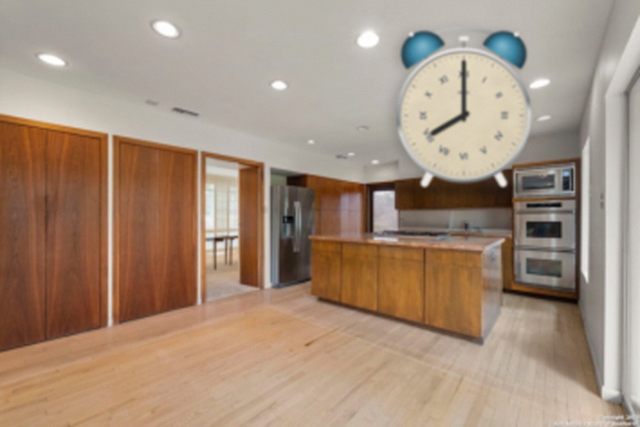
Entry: 8 h 00 min
